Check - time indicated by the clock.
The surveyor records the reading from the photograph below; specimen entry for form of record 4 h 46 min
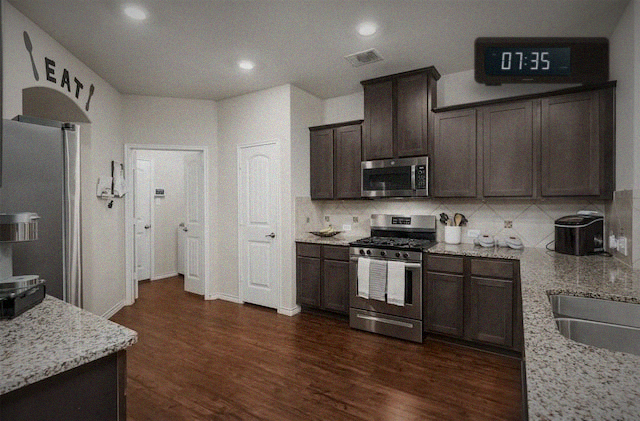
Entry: 7 h 35 min
